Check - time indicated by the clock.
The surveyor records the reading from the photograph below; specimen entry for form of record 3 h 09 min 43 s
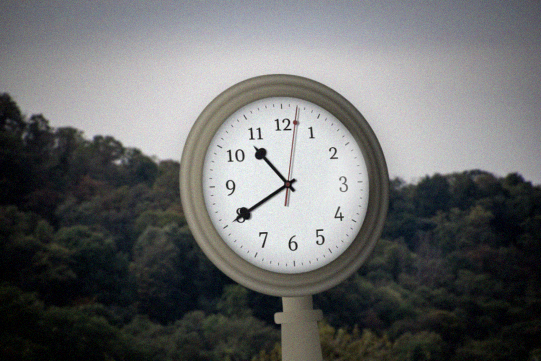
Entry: 10 h 40 min 02 s
